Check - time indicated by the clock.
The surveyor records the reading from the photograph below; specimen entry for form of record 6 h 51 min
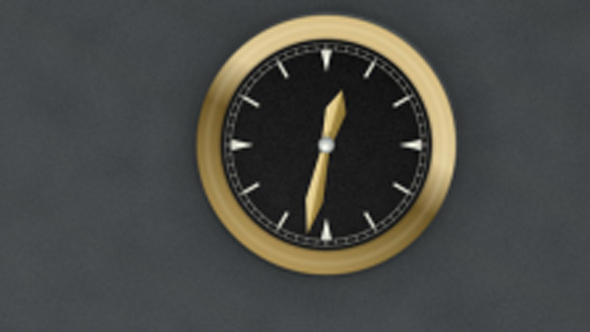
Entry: 12 h 32 min
